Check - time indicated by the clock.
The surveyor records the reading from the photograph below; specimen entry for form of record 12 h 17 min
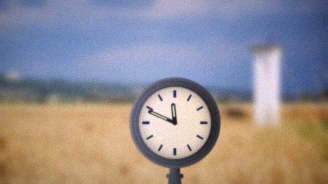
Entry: 11 h 49 min
